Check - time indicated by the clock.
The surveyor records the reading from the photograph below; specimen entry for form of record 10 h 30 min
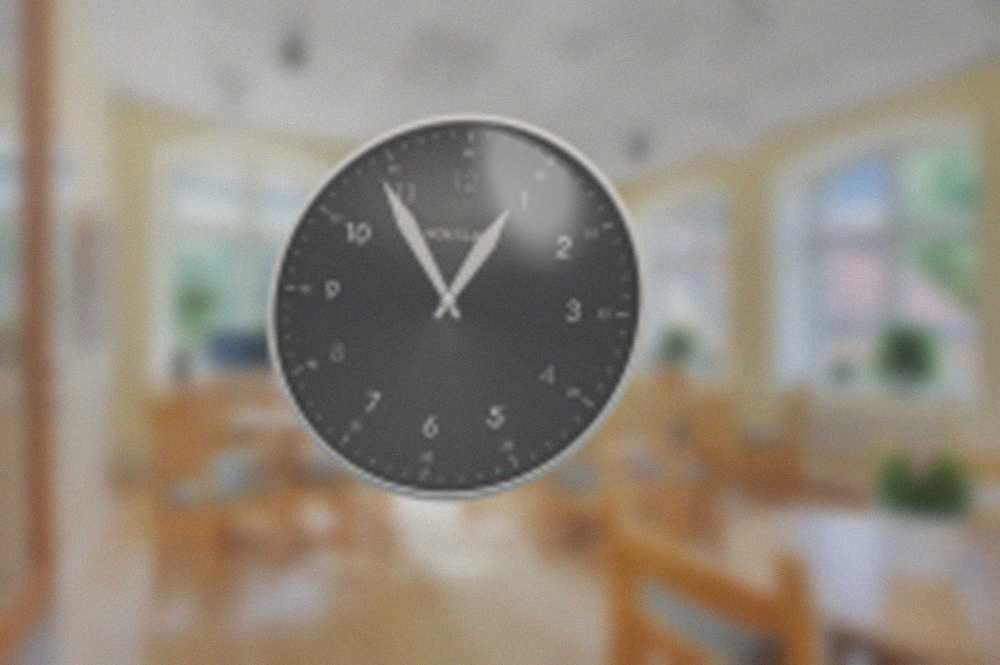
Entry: 12 h 54 min
